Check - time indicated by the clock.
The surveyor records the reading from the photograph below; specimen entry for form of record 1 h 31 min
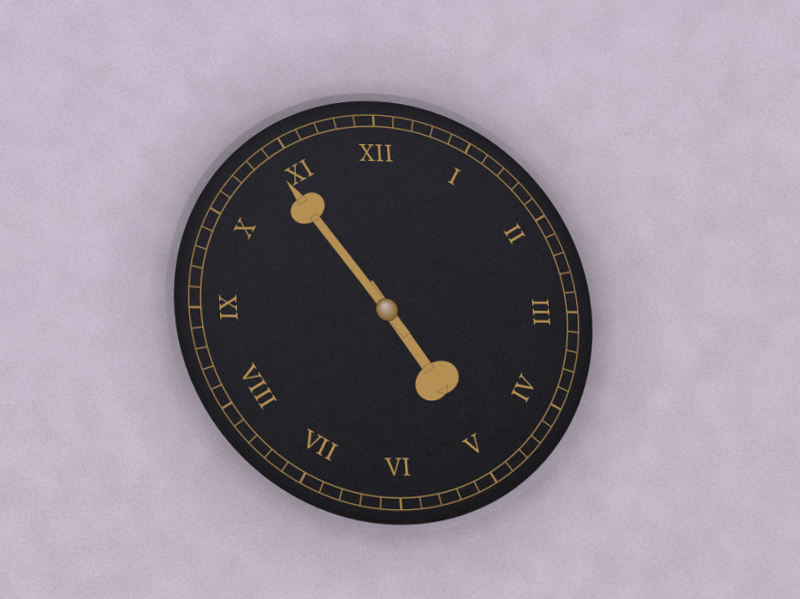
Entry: 4 h 54 min
